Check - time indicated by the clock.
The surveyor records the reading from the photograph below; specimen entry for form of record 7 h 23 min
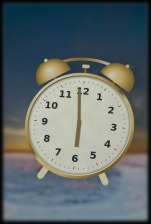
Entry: 5 h 59 min
